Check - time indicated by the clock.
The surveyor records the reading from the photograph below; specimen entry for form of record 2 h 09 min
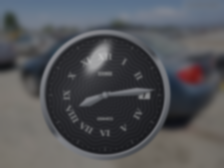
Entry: 8 h 14 min
